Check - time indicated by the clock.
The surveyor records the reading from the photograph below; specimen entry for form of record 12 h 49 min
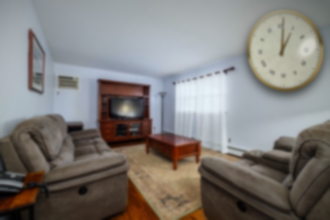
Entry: 1 h 01 min
